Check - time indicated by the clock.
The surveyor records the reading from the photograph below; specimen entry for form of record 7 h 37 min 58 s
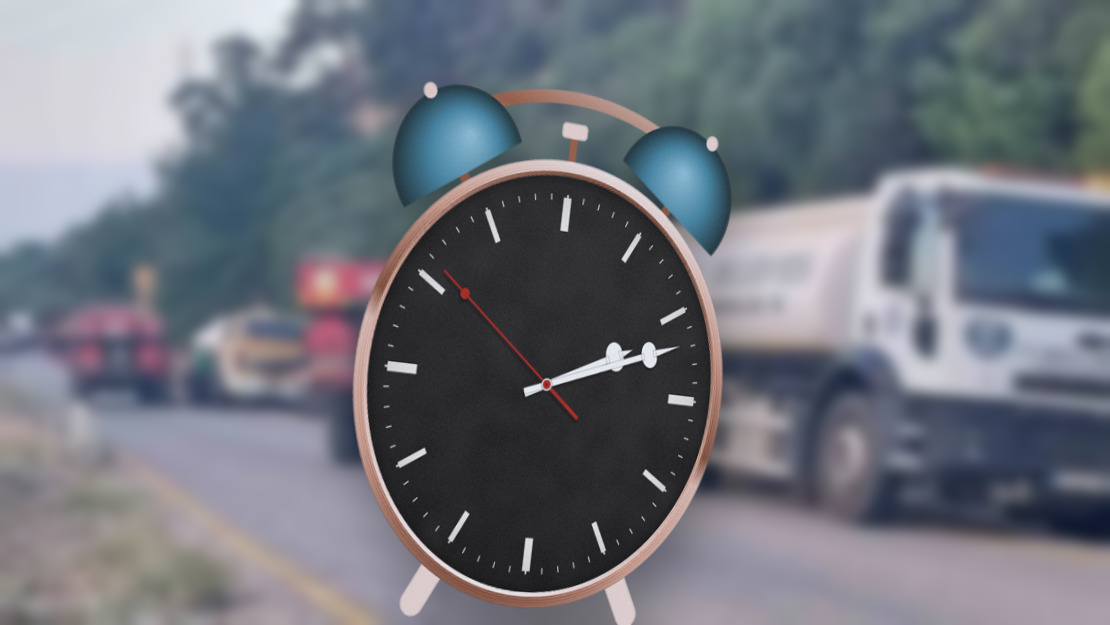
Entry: 2 h 11 min 51 s
